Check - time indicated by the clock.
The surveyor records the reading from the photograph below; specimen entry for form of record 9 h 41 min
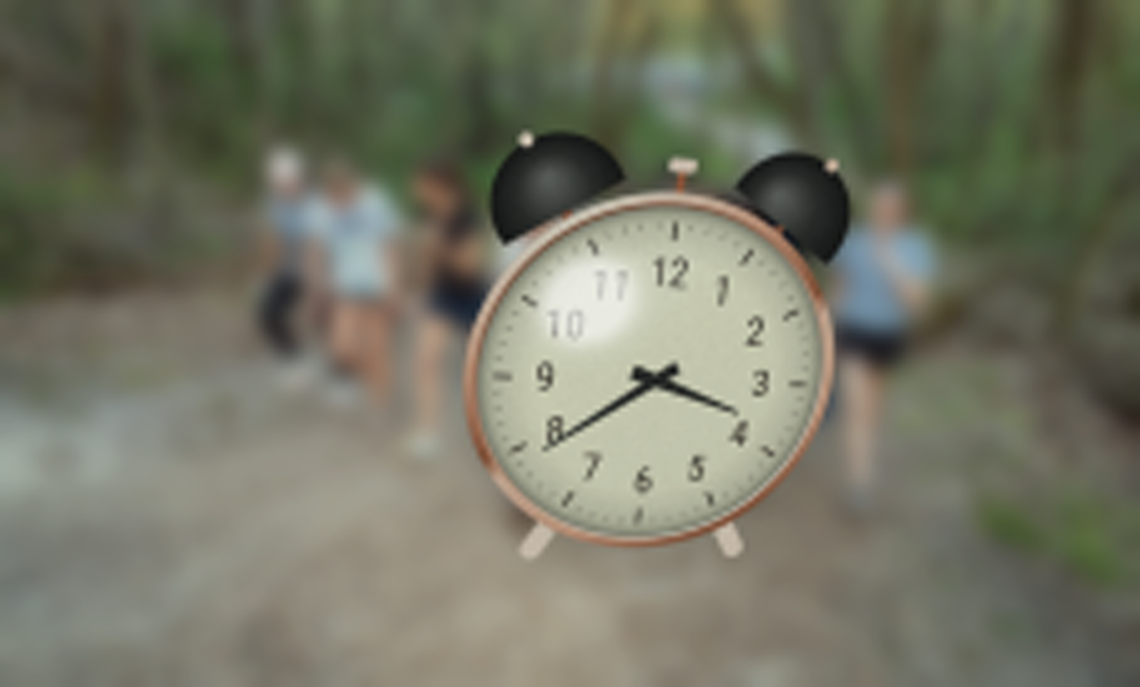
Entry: 3 h 39 min
